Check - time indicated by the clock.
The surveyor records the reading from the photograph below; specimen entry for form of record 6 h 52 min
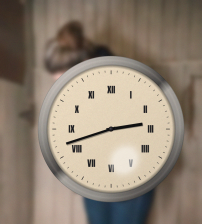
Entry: 2 h 42 min
